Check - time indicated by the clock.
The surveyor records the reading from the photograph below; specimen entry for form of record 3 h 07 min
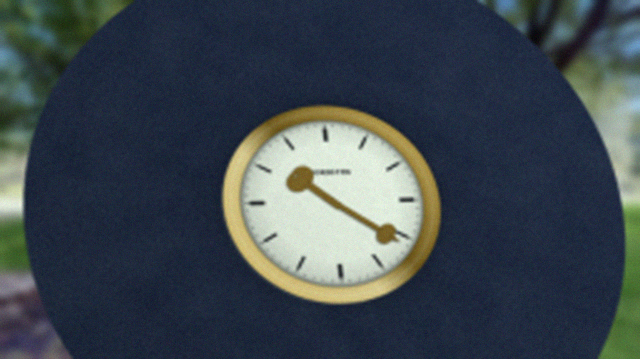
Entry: 10 h 21 min
